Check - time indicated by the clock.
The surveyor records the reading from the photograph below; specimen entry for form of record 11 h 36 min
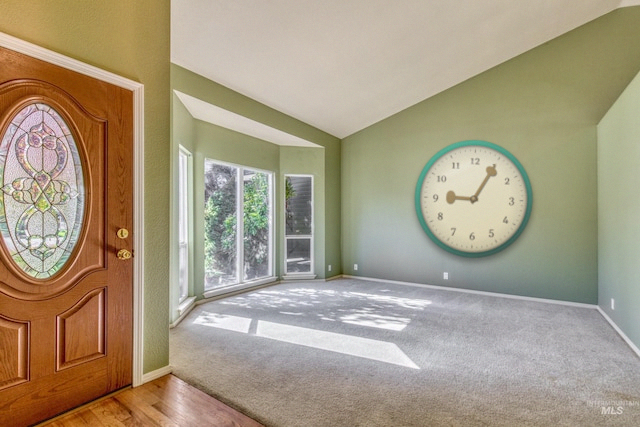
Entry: 9 h 05 min
